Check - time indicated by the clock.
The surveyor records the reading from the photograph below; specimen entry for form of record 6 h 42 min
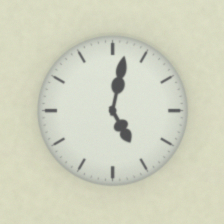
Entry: 5 h 02 min
